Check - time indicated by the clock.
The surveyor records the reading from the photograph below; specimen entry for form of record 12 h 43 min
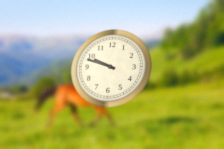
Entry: 9 h 48 min
